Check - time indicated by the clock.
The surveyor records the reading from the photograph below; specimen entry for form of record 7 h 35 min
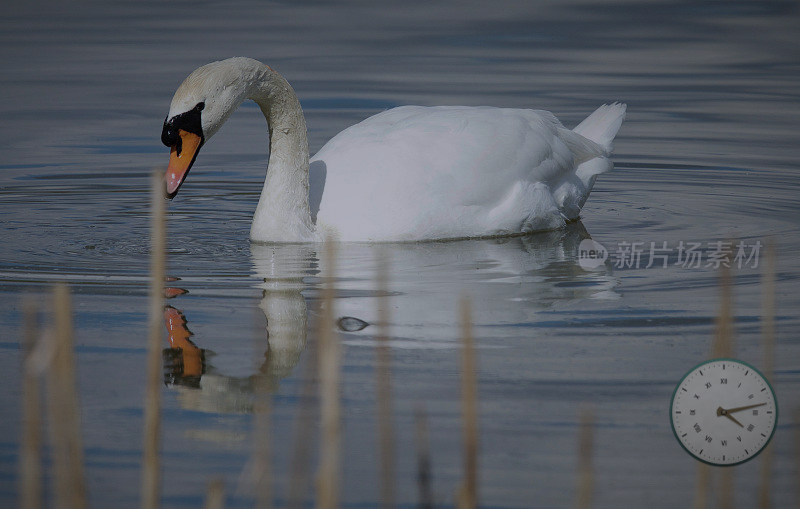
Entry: 4 h 13 min
